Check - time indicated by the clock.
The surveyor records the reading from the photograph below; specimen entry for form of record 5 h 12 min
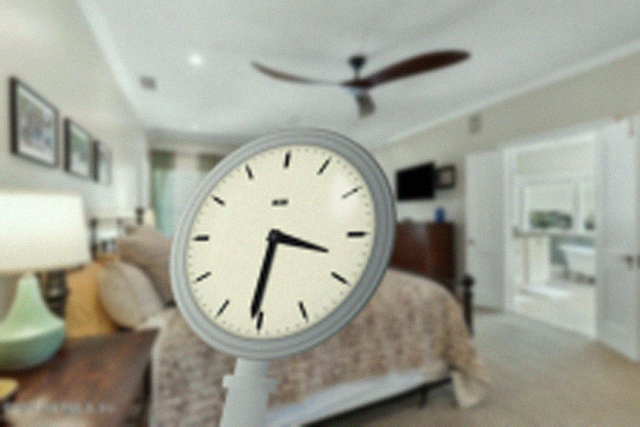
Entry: 3 h 31 min
